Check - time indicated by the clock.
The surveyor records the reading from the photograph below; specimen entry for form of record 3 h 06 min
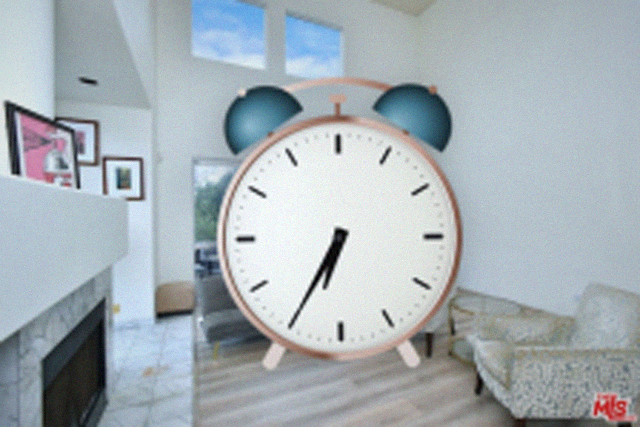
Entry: 6 h 35 min
